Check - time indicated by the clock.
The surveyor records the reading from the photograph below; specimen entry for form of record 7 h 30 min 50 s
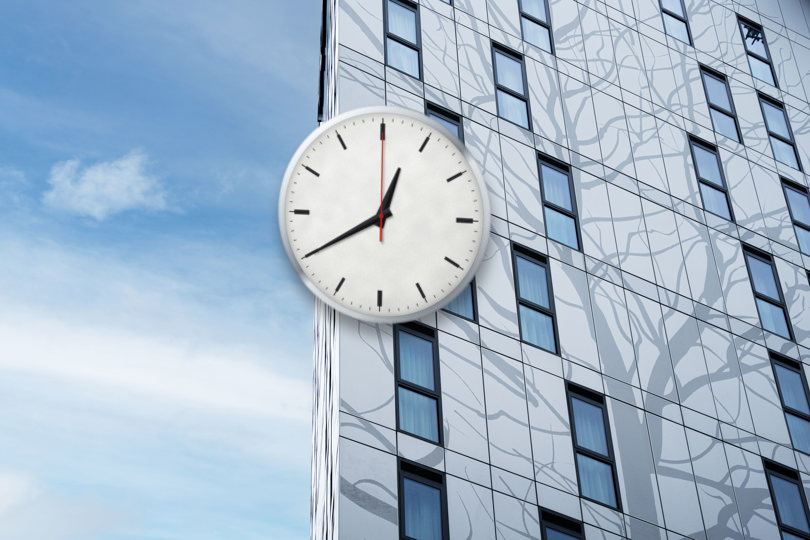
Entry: 12 h 40 min 00 s
